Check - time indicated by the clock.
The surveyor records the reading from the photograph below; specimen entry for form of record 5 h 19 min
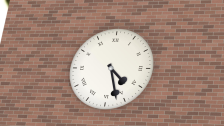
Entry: 4 h 27 min
